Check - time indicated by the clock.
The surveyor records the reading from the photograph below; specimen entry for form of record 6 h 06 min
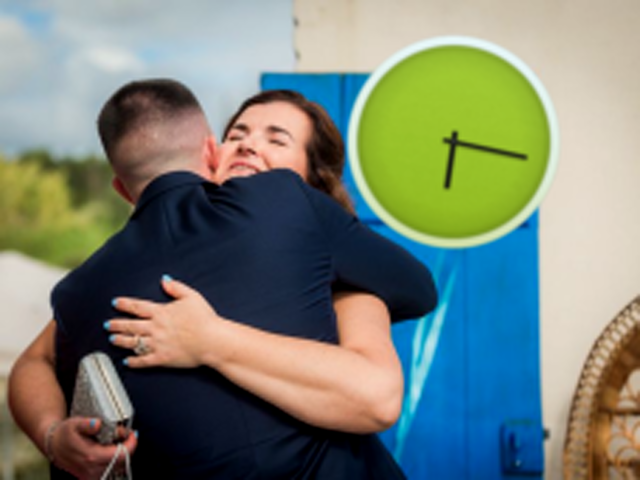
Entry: 6 h 17 min
